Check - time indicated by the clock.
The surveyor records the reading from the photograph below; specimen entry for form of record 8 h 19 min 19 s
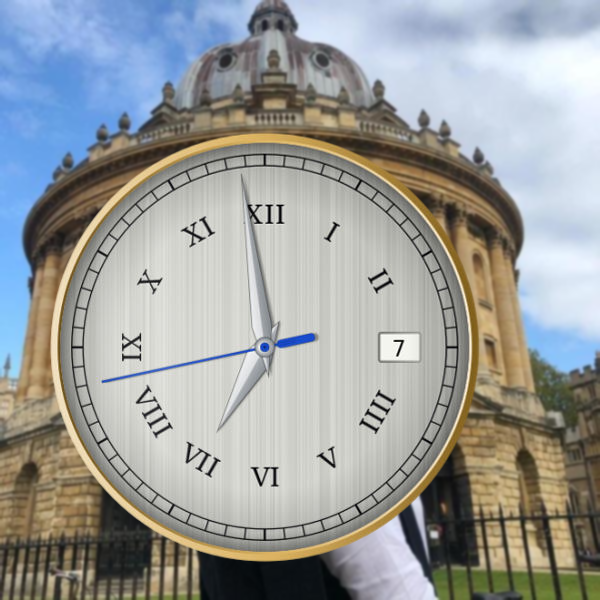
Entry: 6 h 58 min 43 s
